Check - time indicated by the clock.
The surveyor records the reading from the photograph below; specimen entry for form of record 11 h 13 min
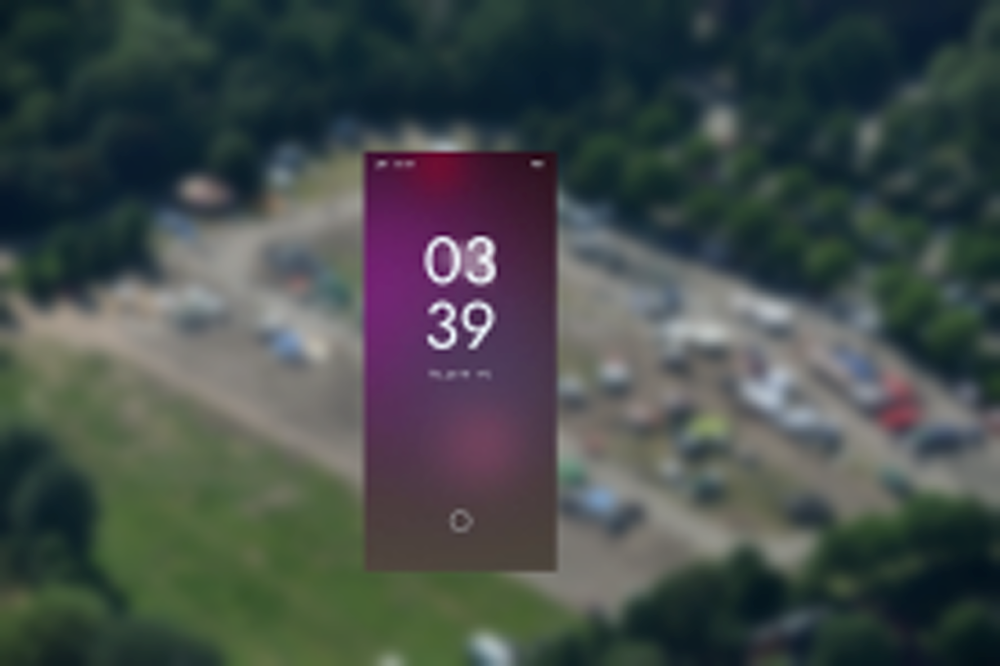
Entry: 3 h 39 min
